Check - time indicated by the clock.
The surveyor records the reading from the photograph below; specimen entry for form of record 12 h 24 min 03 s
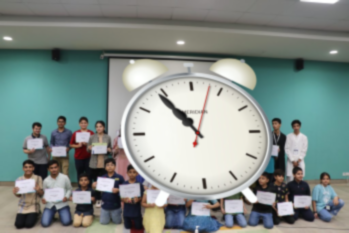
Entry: 10 h 54 min 03 s
